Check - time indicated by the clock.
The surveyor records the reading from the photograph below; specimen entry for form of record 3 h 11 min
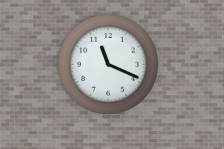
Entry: 11 h 19 min
